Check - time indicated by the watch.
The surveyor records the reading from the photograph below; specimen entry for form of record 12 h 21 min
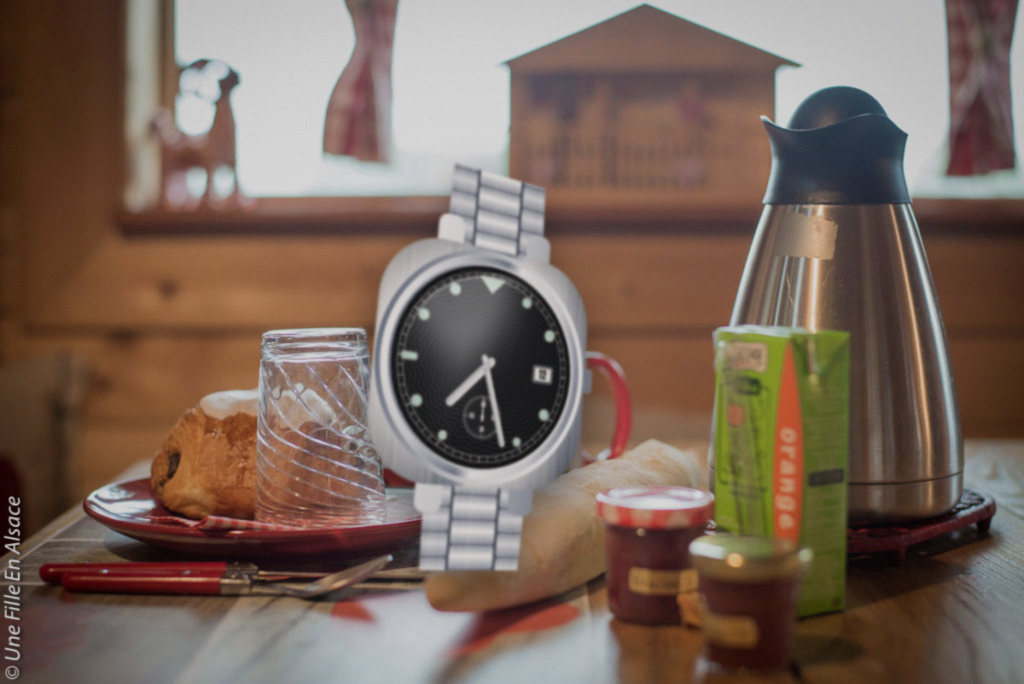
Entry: 7 h 27 min
